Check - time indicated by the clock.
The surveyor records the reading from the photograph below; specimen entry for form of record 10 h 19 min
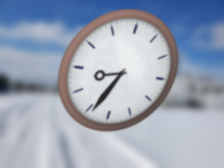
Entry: 8 h 34 min
